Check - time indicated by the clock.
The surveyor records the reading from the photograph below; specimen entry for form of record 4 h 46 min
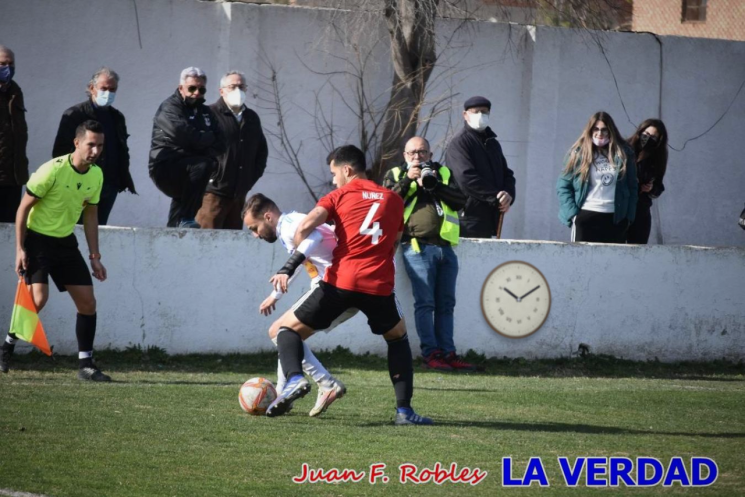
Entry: 10 h 10 min
